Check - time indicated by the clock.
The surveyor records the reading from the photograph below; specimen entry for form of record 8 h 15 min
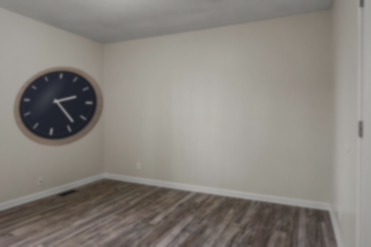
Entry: 2 h 23 min
